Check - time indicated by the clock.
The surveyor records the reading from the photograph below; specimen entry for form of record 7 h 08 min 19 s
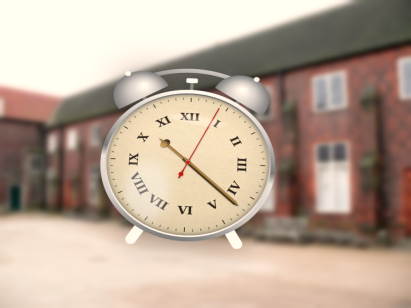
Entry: 10 h 22 min 04 s
